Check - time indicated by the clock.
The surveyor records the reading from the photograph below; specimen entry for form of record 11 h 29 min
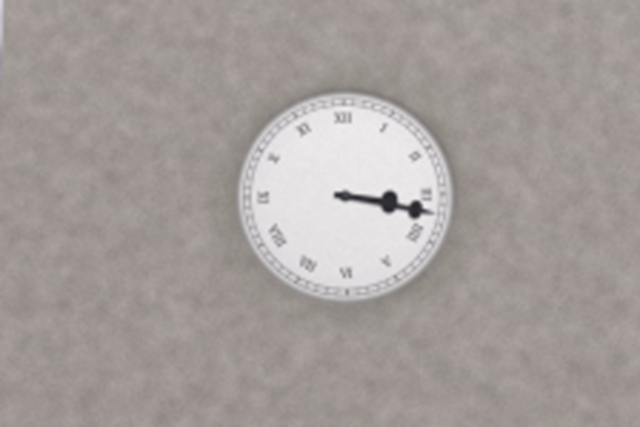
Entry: 3 h 17 min
